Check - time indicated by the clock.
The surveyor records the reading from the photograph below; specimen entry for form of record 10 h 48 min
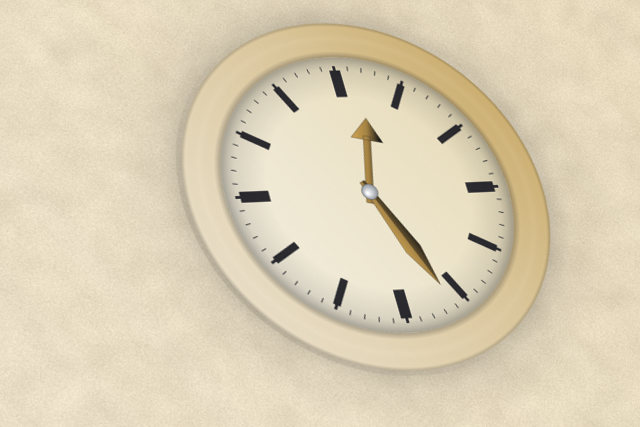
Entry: 12 h 26 min
